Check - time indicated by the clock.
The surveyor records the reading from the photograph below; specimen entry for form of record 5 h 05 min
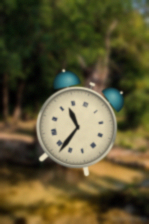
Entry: 10 h 33 min
